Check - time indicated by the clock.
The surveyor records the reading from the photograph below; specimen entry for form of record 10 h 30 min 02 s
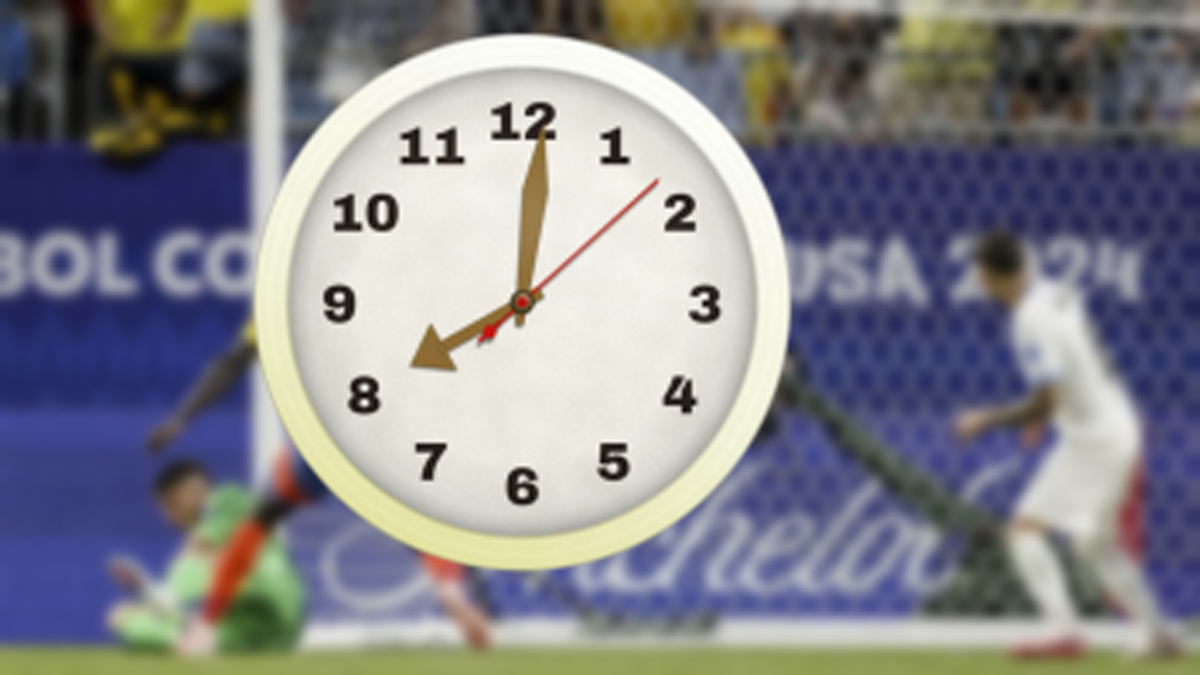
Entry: 8 h 01 min 08 s
